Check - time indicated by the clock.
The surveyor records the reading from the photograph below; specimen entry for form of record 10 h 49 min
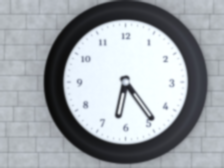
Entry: 6 h 24 min
